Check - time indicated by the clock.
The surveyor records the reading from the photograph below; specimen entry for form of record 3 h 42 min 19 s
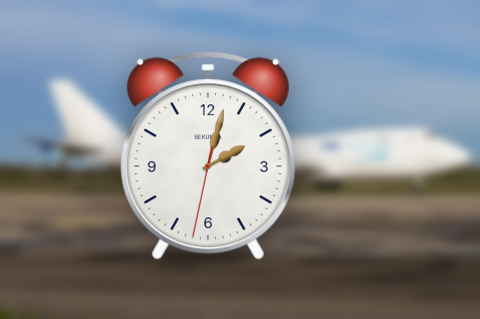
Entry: 2 h 02 min 32 s
